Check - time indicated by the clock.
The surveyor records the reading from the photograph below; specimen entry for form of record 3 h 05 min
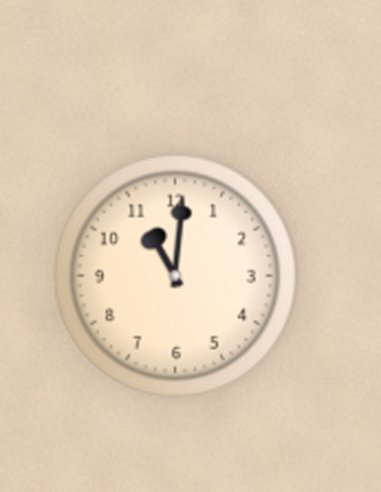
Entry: 11 h 01 min
